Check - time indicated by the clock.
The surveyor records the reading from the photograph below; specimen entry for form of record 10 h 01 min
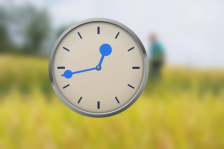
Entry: 12 h 43 min
